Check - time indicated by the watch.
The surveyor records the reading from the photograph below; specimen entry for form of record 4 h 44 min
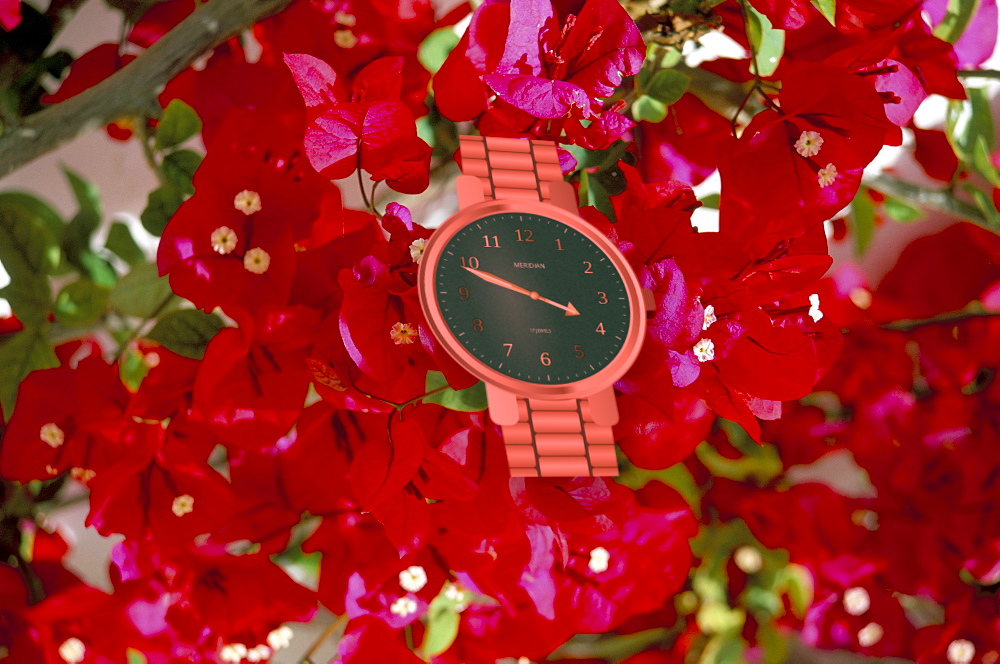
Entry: 3 h 49 min
